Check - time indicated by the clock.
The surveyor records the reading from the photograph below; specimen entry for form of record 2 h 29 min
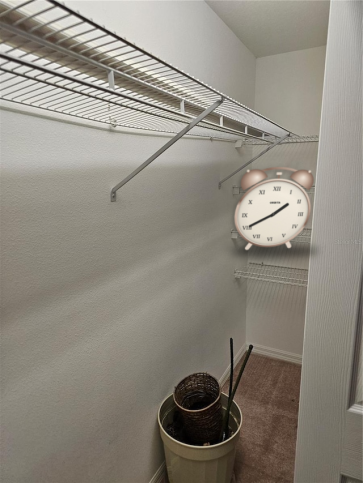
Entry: 1 h 40 min
